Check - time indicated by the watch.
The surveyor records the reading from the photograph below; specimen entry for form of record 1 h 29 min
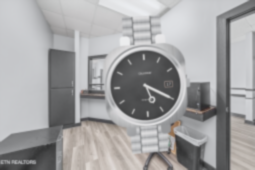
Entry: 5 h 20 min
